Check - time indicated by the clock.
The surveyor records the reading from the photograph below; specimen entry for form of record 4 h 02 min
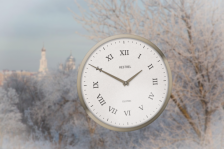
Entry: 1 h 50 min
